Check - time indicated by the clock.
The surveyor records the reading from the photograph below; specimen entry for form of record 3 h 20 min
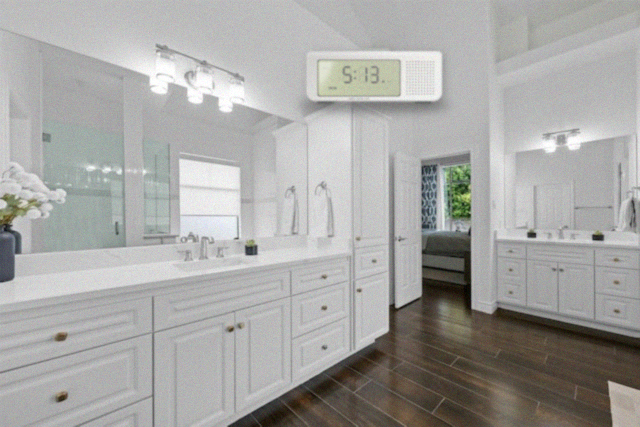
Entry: 5 h 13 min
